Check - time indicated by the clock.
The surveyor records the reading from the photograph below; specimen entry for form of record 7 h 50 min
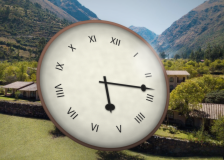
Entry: 5 h 13 min
